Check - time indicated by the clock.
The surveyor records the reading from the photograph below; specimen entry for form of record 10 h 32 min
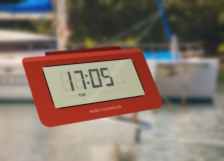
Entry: 17 h 05 min
